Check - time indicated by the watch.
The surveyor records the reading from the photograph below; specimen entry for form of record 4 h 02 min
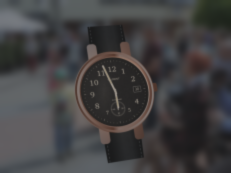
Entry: 5 h 57 min
